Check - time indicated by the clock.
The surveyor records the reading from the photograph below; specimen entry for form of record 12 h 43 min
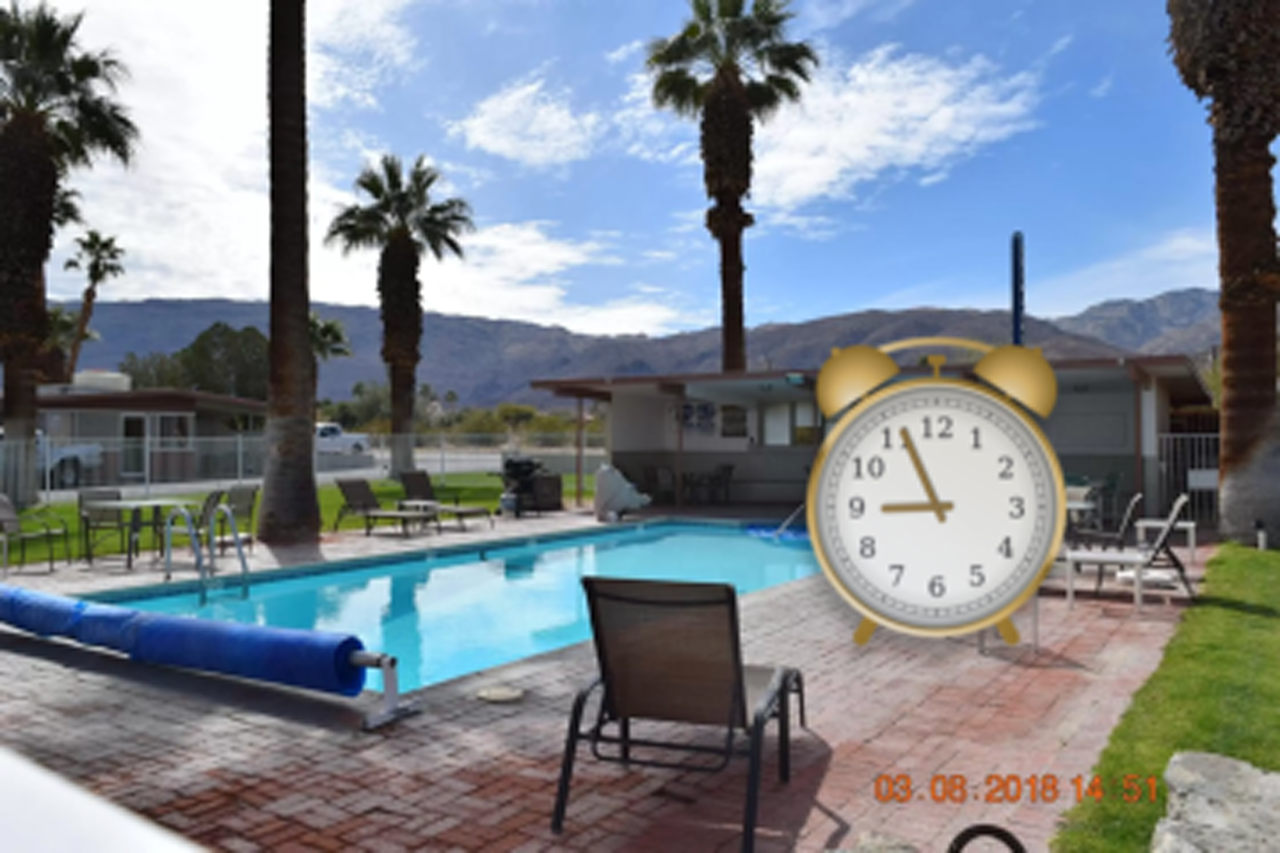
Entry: 8 h 56 min
